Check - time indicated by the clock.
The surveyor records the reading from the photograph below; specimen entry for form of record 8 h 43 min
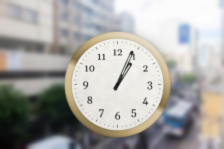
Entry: 1 h 04 min
